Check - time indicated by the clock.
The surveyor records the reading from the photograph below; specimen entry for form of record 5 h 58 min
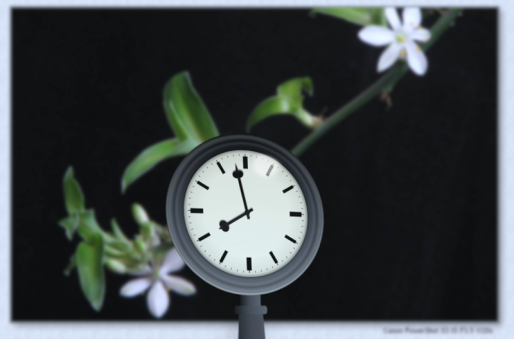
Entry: 7 h 58 min
